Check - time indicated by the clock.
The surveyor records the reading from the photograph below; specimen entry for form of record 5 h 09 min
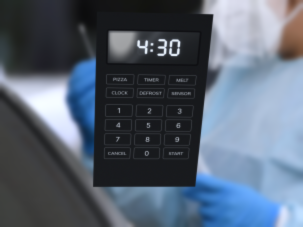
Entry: 4 h 30 min
